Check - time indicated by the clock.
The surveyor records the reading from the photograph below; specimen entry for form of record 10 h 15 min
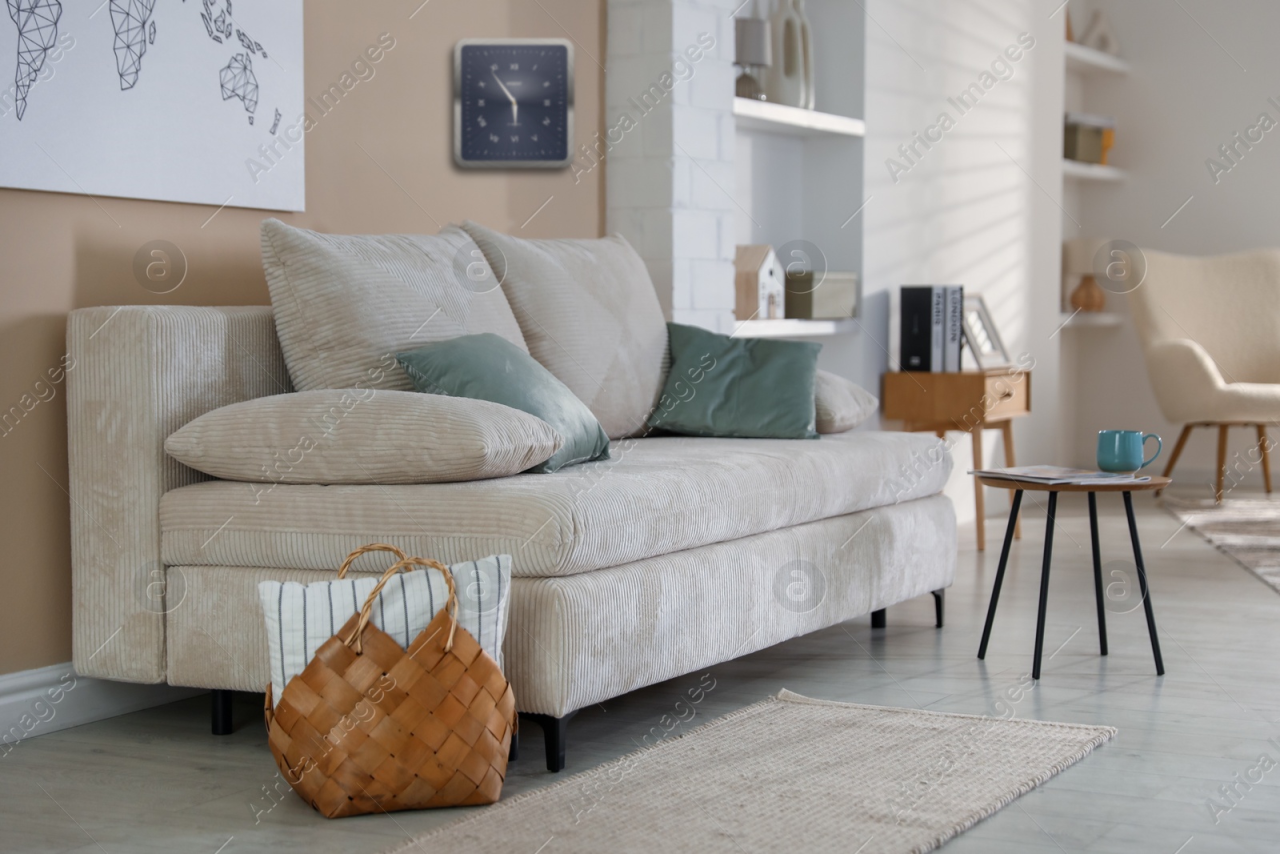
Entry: 5 h 54 min
